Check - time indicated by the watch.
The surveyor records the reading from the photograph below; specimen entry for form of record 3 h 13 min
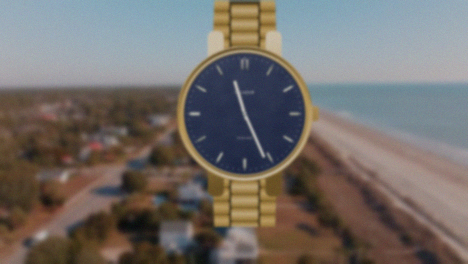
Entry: 11 h 26 min
